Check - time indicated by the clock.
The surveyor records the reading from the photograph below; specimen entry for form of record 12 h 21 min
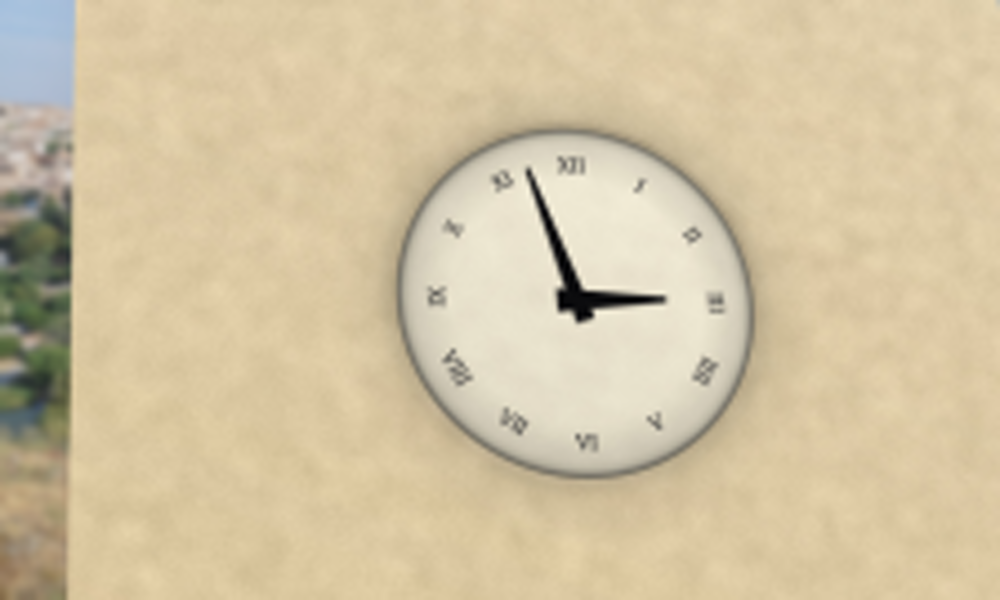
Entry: 2 h 57 min
